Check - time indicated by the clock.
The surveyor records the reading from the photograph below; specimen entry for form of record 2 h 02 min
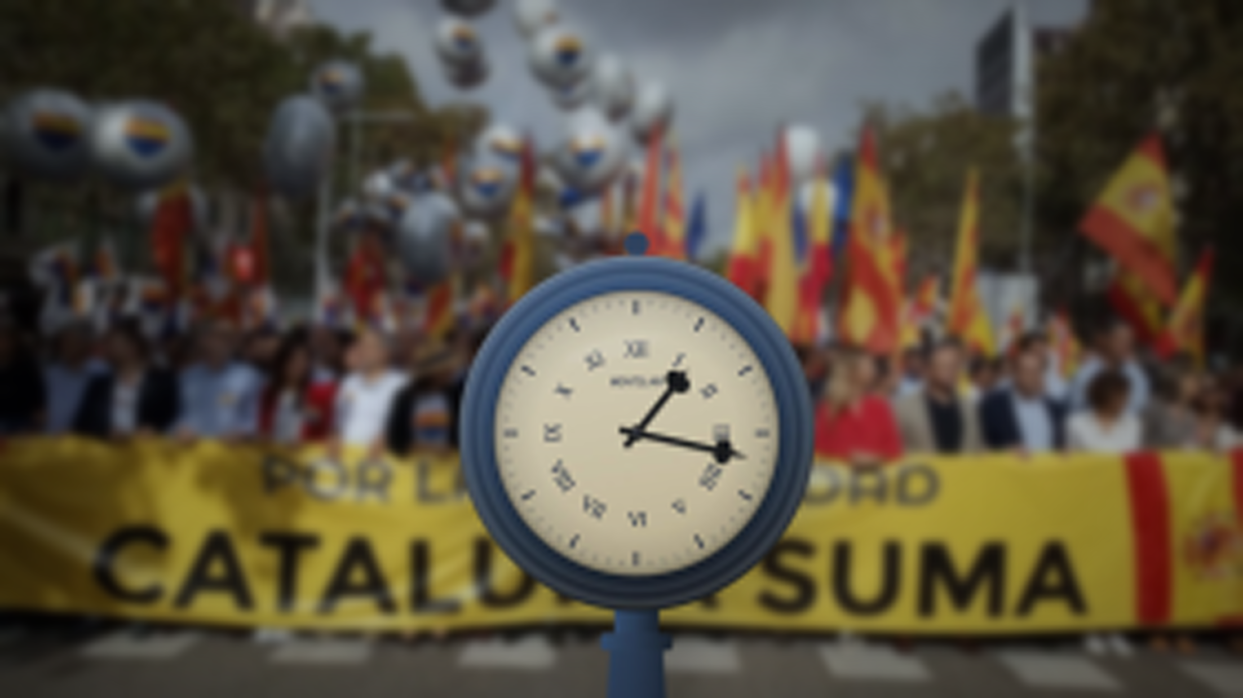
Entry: 1 h 17 min
